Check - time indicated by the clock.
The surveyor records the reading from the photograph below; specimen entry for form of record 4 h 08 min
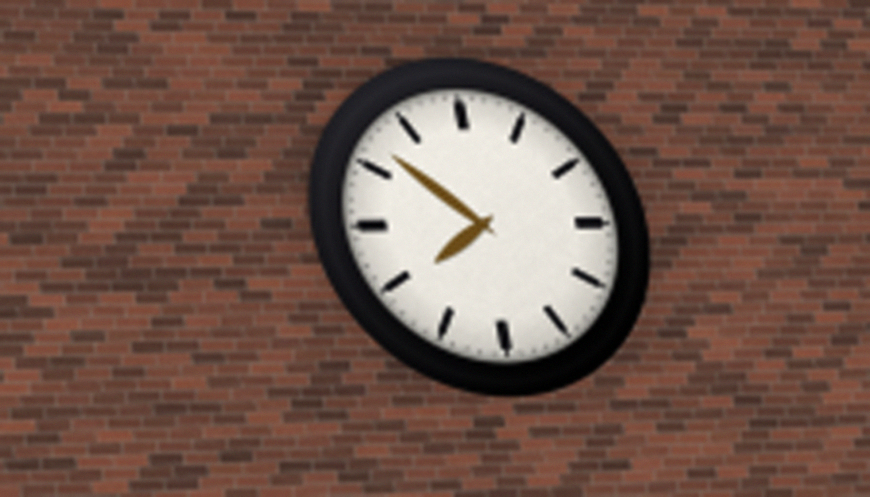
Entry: 7 h 52 min
